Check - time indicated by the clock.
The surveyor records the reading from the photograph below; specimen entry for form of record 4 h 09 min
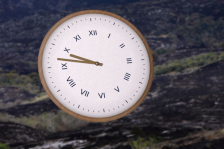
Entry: 9 h 47 min
